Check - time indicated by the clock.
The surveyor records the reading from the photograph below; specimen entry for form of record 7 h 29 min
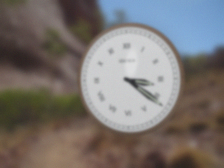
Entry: 3 h 21 min
